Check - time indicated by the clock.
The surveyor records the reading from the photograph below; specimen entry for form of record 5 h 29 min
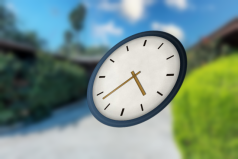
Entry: 4 h 38 min
